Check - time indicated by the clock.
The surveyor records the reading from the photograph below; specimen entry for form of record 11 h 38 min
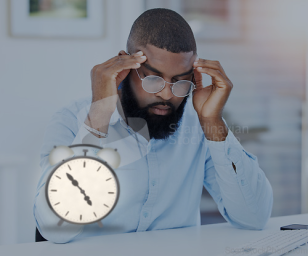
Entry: 4 h 53 min
